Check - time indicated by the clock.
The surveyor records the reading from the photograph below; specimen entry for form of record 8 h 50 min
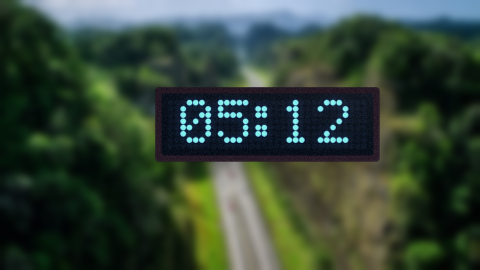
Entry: 5 h 12 min
